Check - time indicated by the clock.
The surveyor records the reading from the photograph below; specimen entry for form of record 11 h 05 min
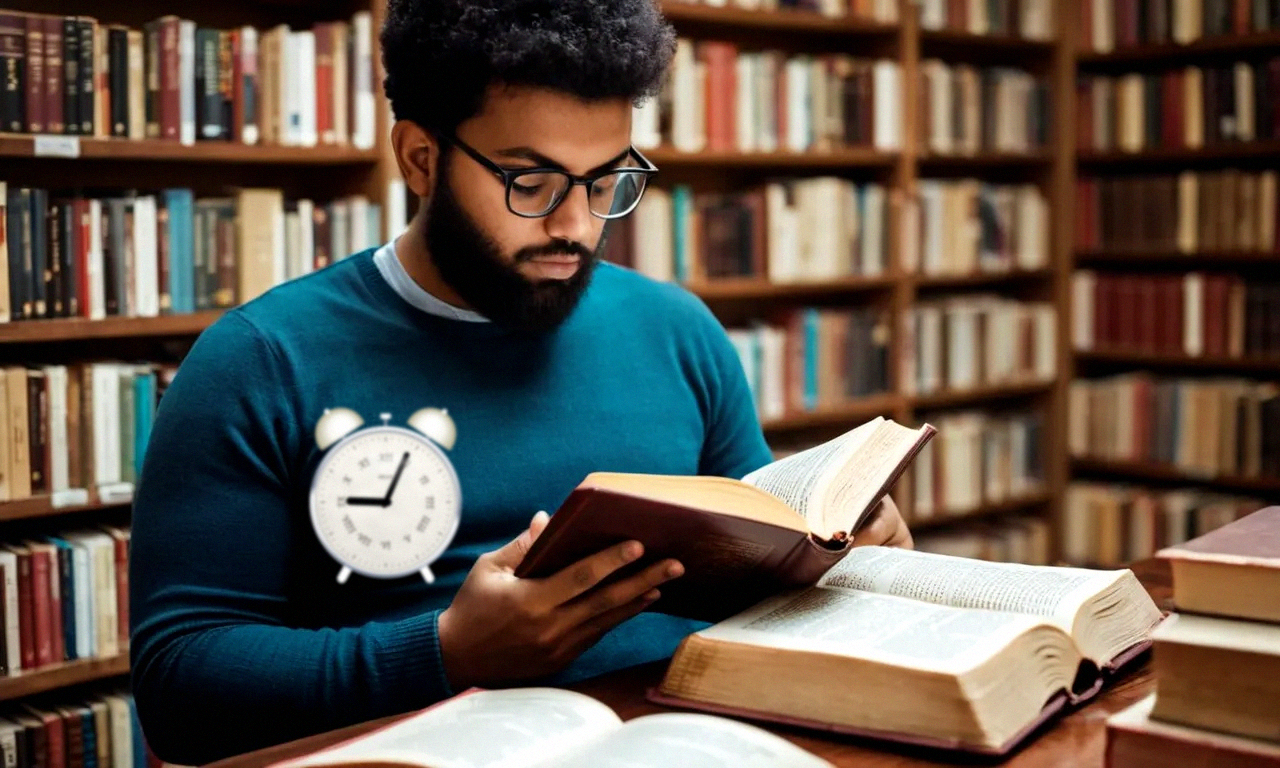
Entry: 9 h 04 min
